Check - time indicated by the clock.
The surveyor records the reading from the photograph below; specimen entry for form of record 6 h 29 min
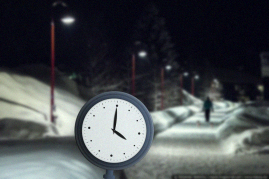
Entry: 4 h 00 min
